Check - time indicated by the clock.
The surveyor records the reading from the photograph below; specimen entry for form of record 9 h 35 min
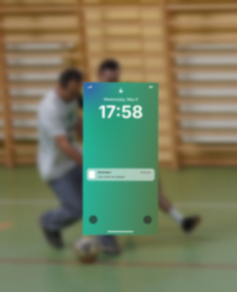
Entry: 17 h 58 min
